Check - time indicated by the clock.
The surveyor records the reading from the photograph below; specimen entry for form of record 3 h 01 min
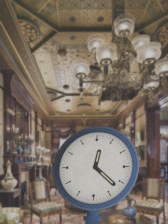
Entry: 12 h 22 min
